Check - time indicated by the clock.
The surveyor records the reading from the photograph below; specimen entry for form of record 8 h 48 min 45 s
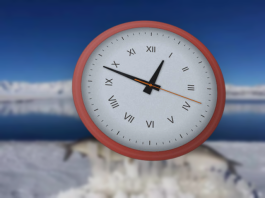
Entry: 12 h 48 min 18 s
